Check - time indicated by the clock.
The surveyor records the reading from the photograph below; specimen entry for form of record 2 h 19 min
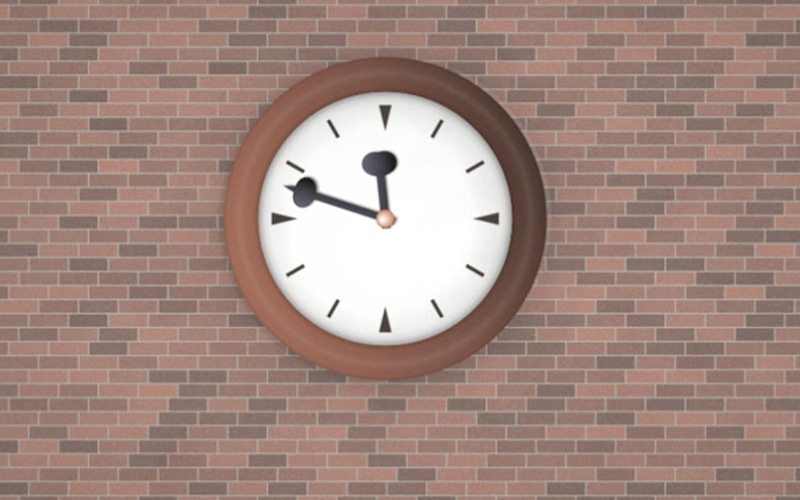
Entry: 11 h 48 min
